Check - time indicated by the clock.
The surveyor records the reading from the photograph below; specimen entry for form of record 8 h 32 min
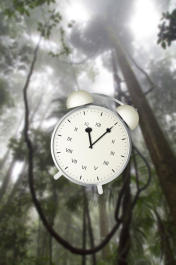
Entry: 11 h 05 min
